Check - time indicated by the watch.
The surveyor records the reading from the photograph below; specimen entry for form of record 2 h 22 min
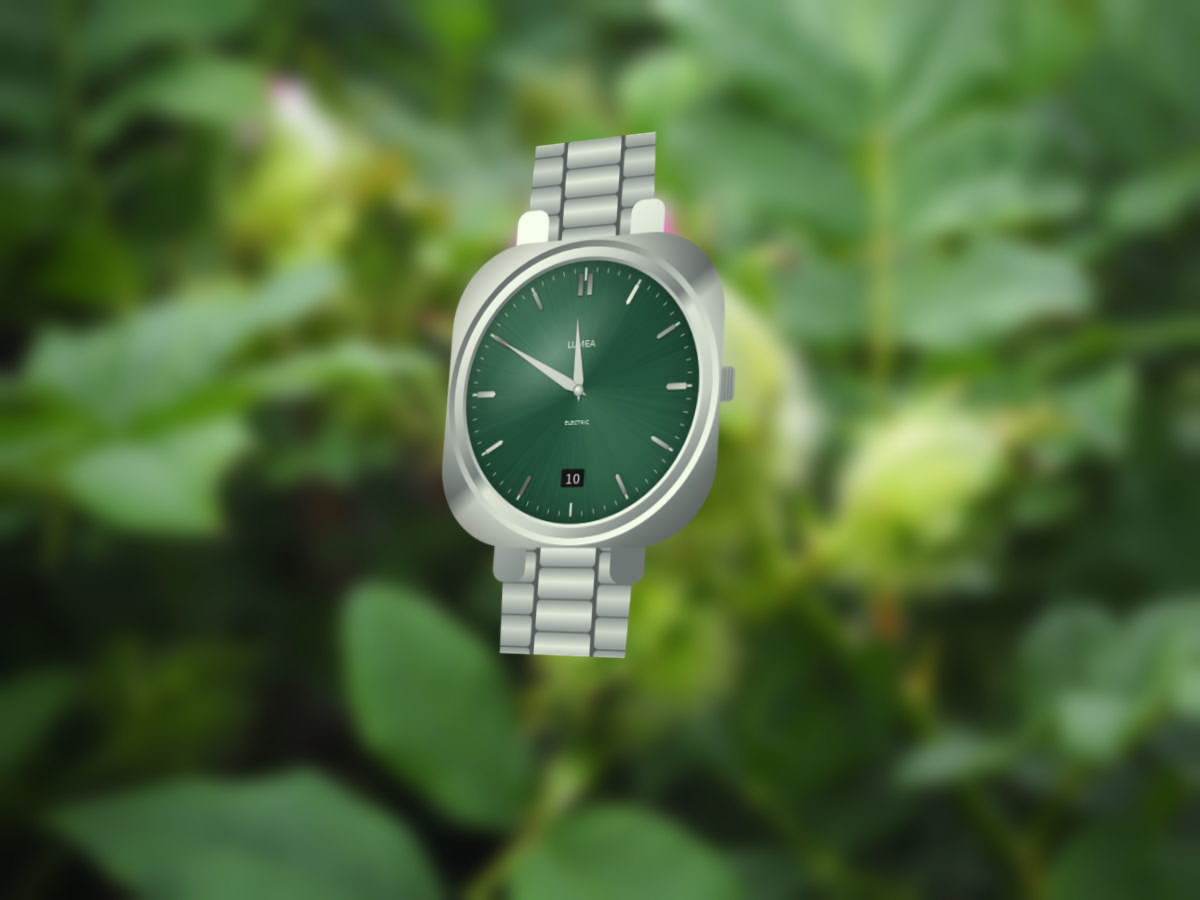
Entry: 11 h 50 min
